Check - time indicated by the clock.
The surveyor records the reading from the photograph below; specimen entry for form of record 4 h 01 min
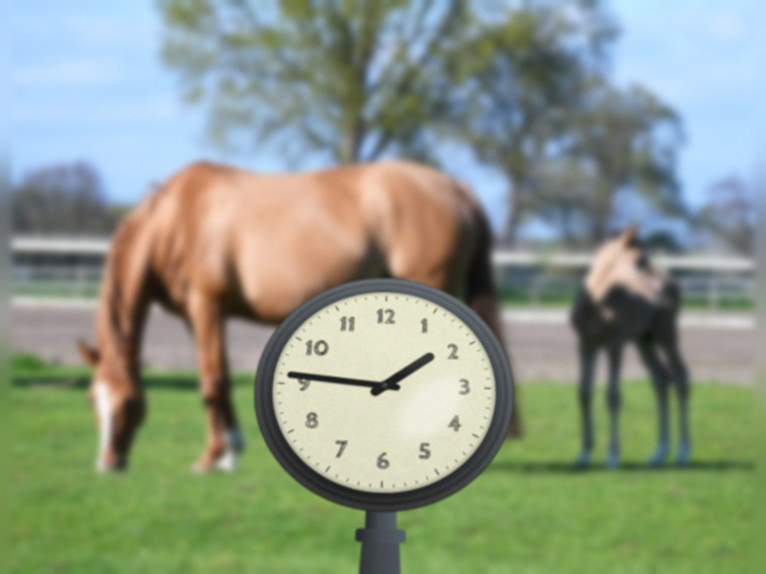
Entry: 1 h 46 min
